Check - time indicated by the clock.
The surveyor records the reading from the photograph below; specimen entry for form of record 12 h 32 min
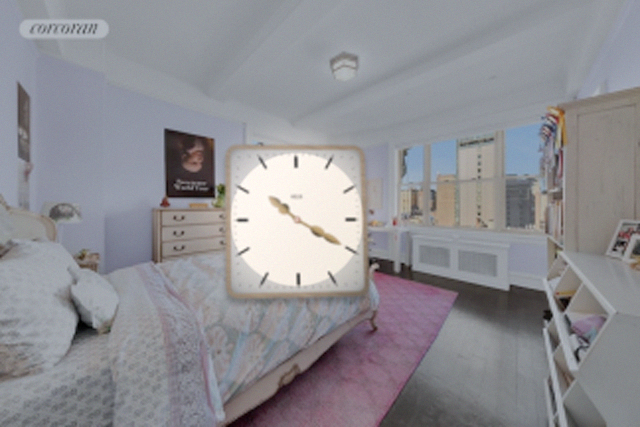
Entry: 10 h 20 min
